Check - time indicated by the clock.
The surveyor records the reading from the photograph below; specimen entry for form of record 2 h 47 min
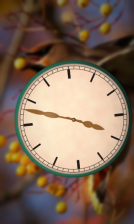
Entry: 3 h 48 min
